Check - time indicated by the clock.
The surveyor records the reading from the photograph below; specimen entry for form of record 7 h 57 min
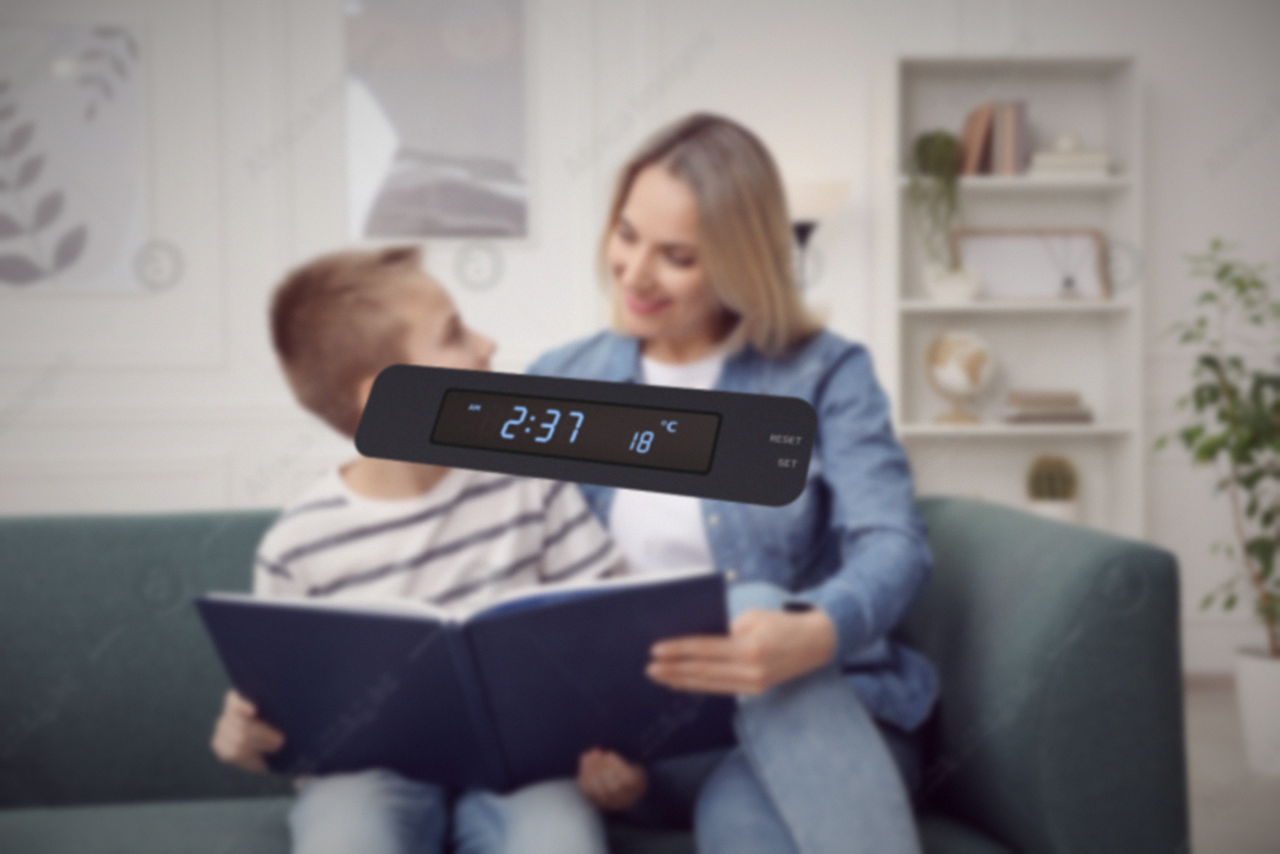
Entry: 2 h 37 min
